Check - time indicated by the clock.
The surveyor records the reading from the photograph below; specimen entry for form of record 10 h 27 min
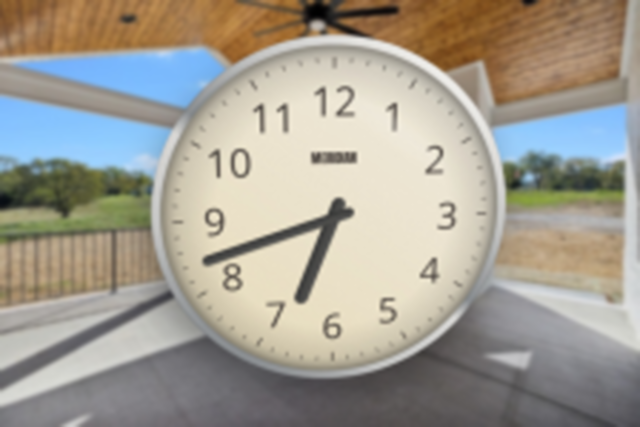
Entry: 6 h 42 min
